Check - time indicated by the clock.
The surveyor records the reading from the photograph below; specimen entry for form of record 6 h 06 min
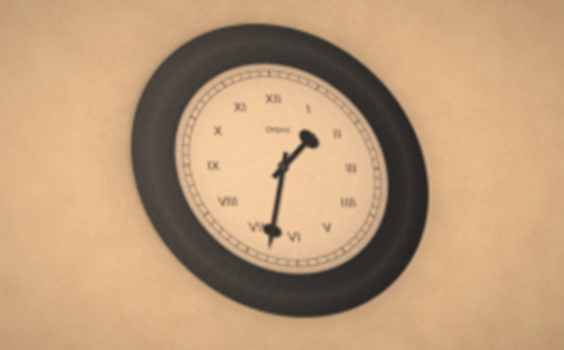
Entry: 1 h 33 min
